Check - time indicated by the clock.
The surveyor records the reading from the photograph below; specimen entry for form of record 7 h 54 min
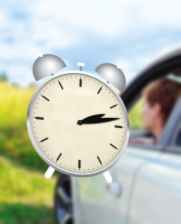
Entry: 2 h 13 min
